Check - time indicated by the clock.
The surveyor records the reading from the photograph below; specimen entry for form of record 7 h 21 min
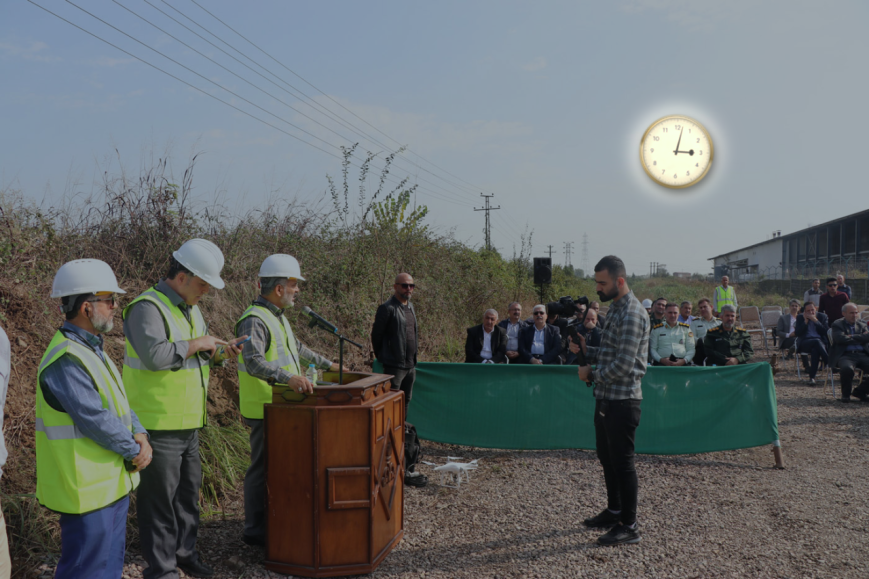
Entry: 3 h 02 min
